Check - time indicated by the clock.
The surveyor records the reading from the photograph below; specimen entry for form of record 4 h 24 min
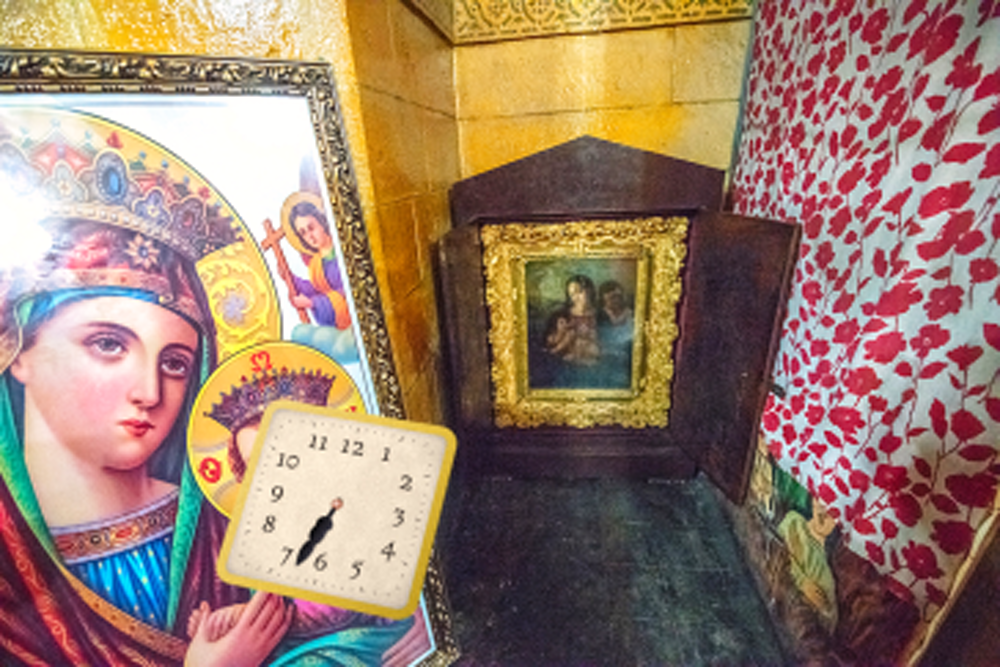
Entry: 6 h 33 min
